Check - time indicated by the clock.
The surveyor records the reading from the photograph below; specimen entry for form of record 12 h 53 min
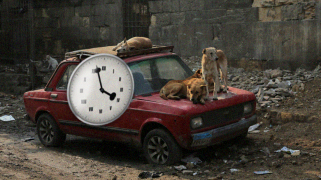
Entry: 3 h 57 min
